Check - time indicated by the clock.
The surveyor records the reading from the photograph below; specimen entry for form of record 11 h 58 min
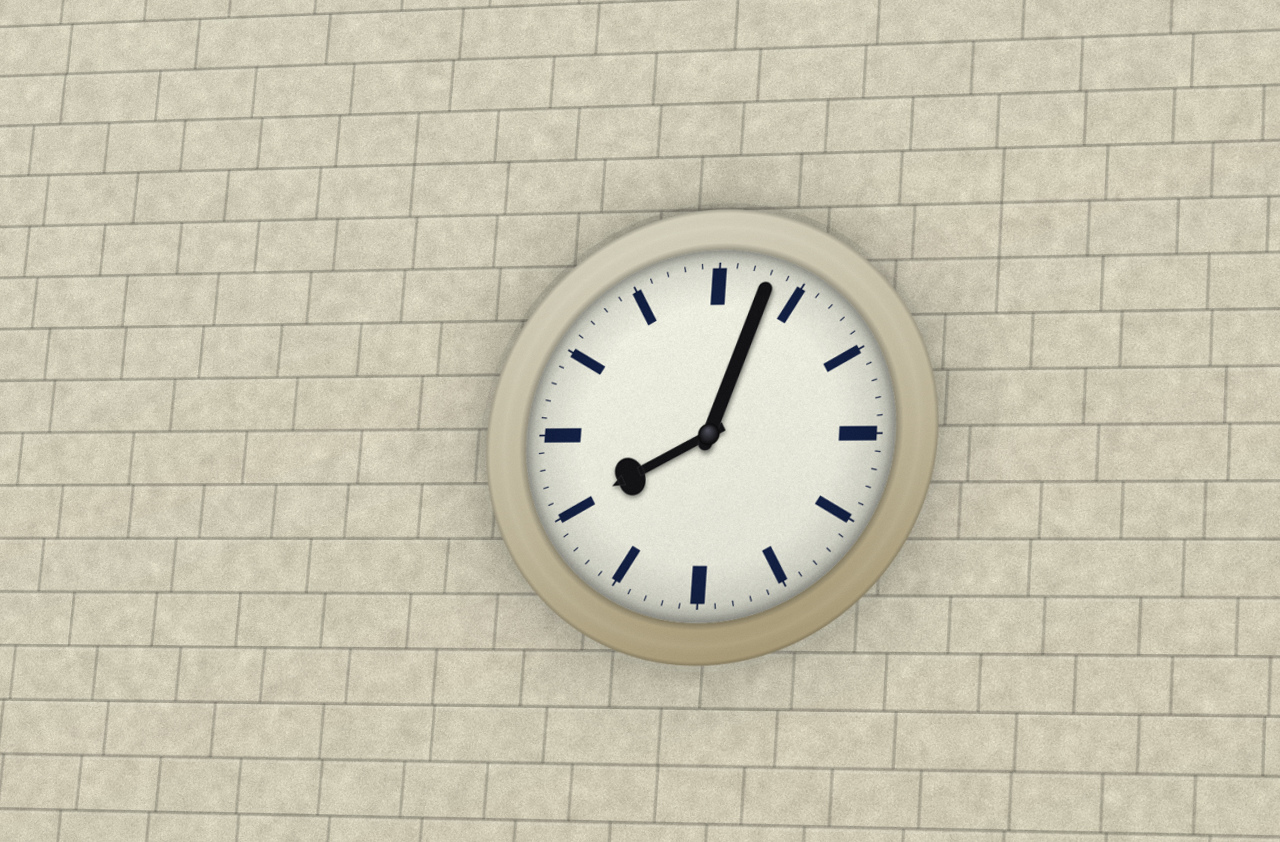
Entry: 8 h 03 min
